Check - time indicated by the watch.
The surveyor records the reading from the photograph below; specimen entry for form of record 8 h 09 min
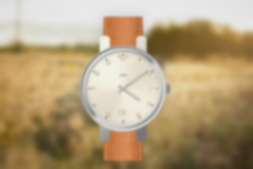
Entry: 4 h 09 min
